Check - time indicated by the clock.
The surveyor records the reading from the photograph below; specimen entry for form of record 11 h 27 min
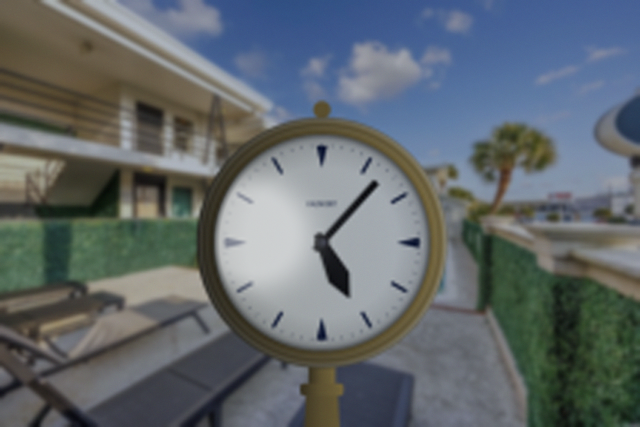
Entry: 5 h 07 min
